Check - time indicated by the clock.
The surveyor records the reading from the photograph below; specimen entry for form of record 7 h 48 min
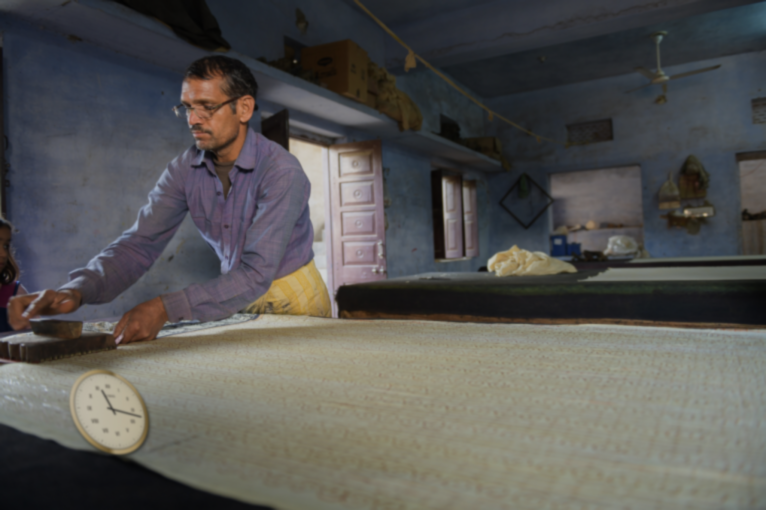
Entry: 11 h 17 min
